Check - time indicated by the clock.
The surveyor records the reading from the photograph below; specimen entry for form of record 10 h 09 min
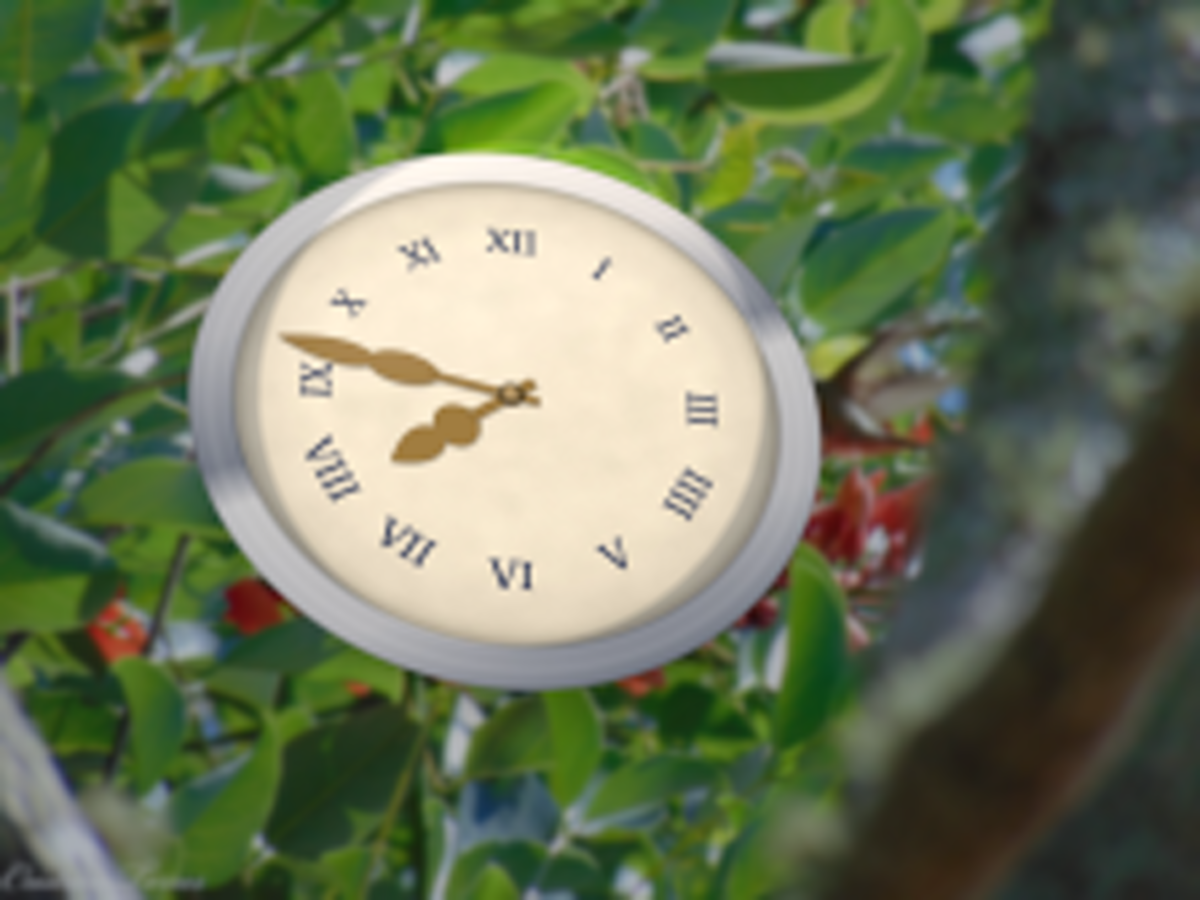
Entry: 7 h 47 min
